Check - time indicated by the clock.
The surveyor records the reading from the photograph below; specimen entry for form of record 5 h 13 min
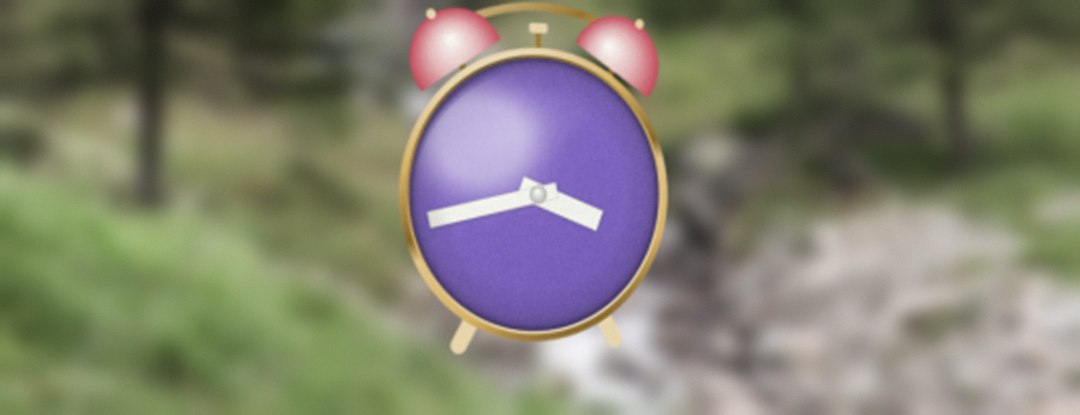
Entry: 3 h 43 min
